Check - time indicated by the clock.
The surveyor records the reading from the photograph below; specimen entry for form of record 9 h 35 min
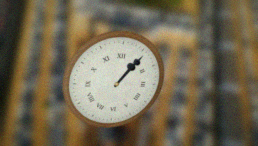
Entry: 1 h 06 min
